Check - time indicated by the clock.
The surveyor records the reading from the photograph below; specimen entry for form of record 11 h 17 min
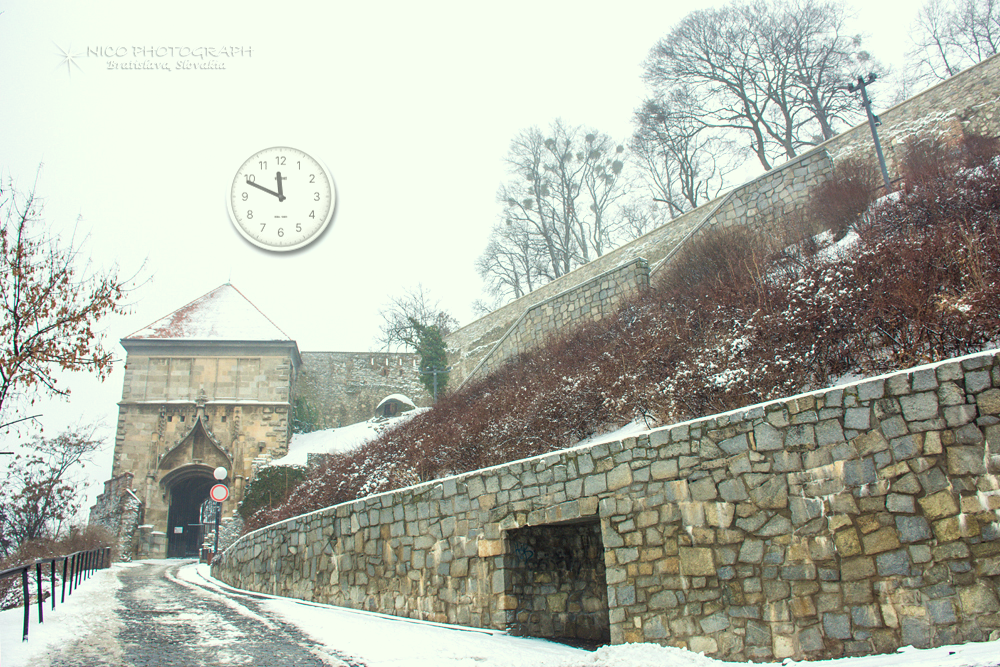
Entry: 11 h 49 min
